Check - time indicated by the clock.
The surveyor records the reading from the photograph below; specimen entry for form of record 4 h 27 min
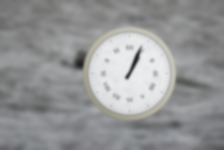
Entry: 1 h 04 min
